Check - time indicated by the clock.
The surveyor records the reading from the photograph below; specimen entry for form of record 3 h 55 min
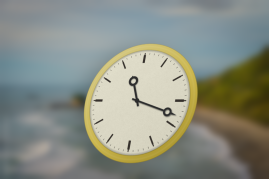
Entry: 11 h 18 min
